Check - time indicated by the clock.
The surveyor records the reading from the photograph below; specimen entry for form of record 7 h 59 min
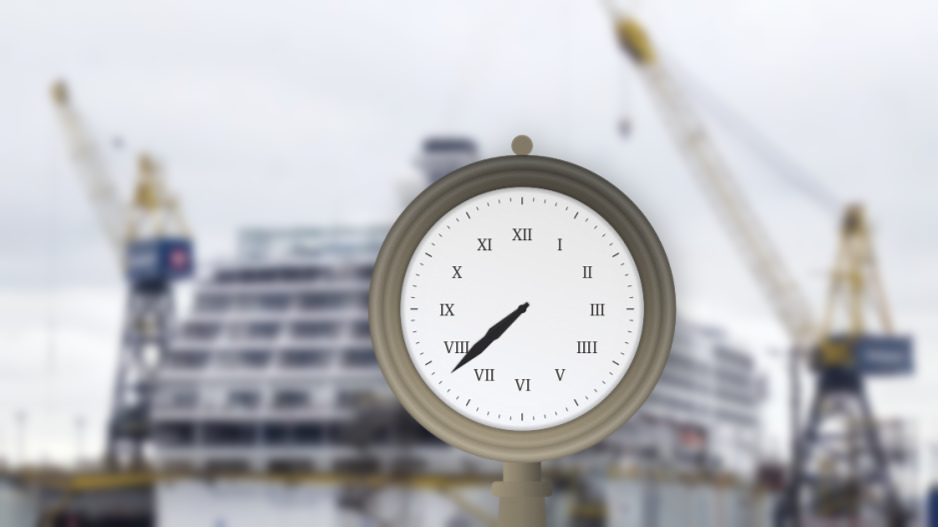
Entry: 7 h 38 min
